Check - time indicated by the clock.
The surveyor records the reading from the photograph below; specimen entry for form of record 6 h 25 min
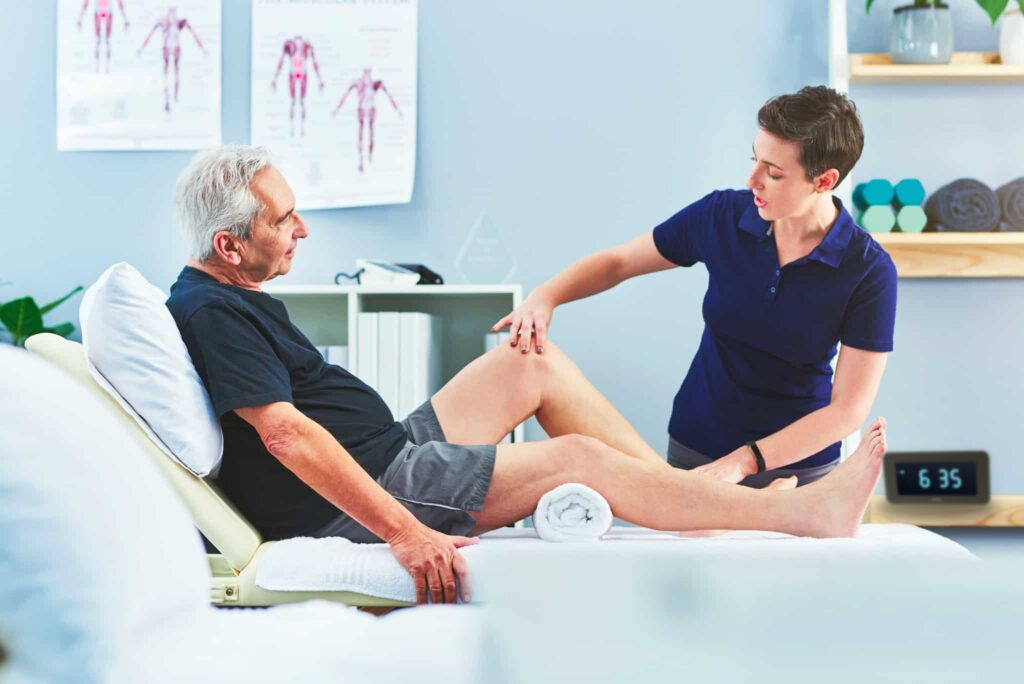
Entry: 6 h 35 min
